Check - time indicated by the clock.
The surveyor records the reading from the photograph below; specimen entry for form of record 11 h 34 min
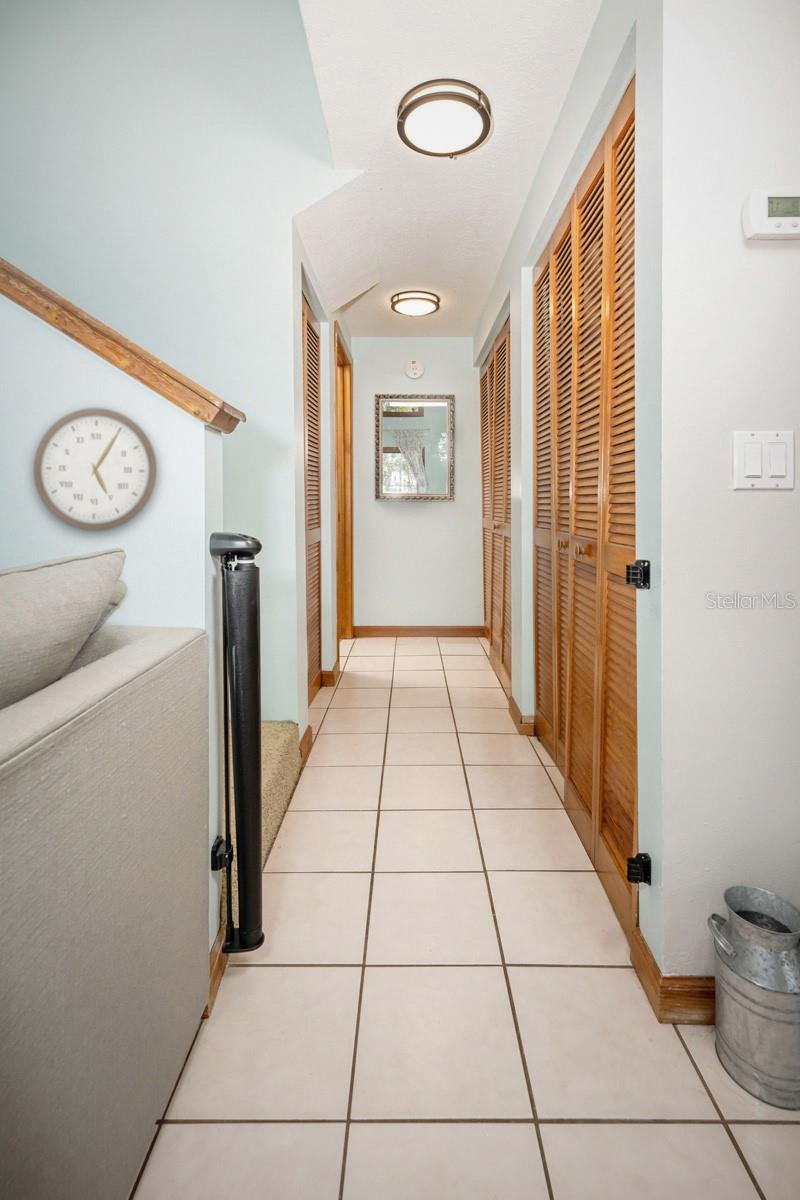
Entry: 5 h 05 min
